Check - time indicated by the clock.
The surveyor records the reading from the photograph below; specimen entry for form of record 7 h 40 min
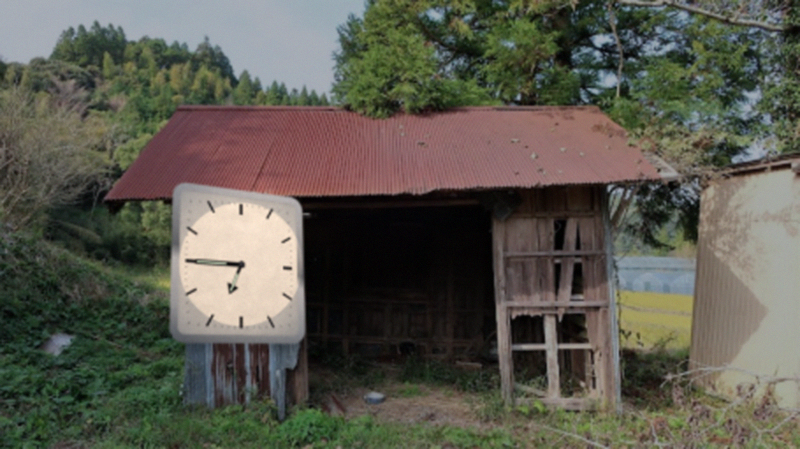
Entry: 6 h 45 min
